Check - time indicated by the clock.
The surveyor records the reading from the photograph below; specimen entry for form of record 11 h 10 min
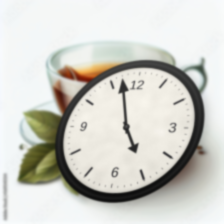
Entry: 4 h 57 min
